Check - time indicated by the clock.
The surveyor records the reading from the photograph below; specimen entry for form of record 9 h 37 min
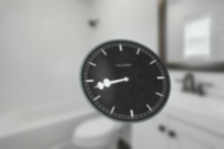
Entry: 8 h 43 min
